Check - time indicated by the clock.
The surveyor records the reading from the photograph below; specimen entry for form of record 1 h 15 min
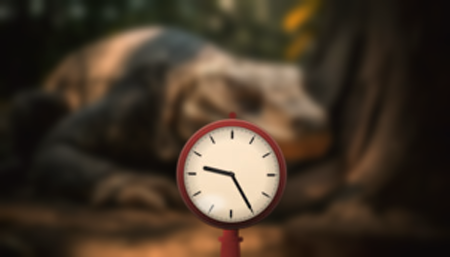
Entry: 9 h 25 min
